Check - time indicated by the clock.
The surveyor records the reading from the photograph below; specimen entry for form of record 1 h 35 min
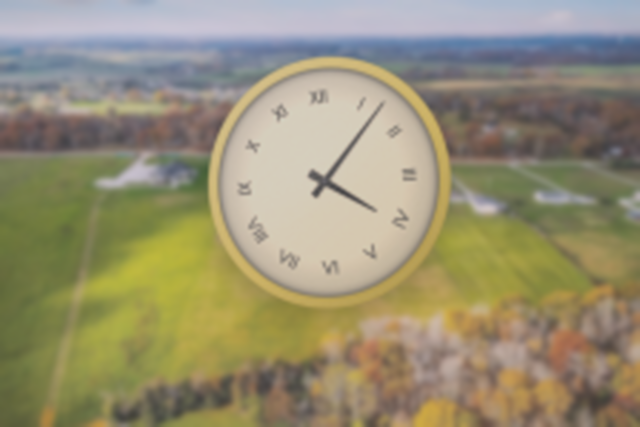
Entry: 4 h 07 min
